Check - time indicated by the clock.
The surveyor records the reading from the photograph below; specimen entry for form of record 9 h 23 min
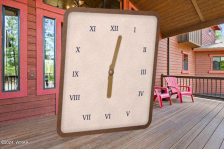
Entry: 6 h 02 min
